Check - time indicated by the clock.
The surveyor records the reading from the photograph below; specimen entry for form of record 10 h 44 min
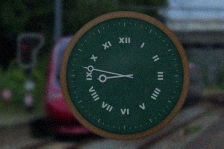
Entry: 8 h 47 min
